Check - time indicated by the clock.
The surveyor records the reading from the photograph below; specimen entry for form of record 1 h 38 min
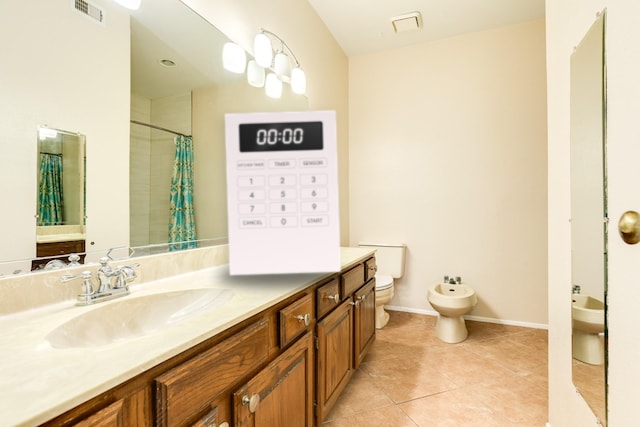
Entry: 0 h 00 min
